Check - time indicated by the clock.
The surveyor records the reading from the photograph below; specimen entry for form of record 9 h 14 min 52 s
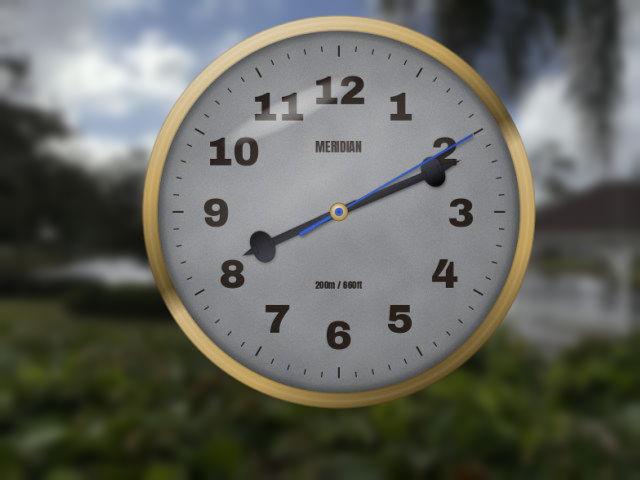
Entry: 8 h 11 min 10 s
